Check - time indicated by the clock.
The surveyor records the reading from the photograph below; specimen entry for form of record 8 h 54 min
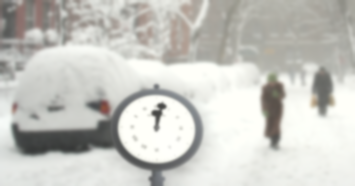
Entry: 12 h 02 min
